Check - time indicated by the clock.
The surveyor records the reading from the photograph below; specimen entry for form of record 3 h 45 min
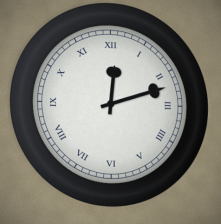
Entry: 12 h 12 min
